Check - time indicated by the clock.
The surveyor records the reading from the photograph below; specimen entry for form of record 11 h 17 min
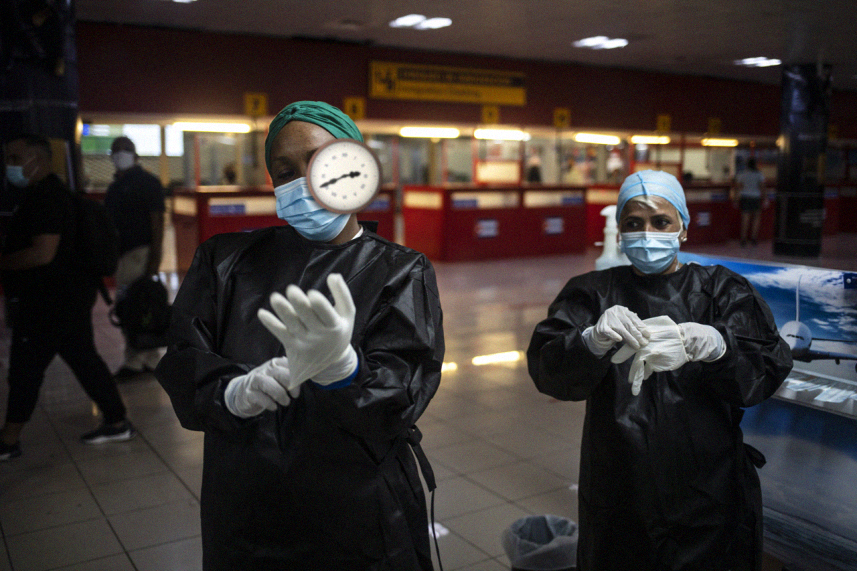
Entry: 2 h 41 min
